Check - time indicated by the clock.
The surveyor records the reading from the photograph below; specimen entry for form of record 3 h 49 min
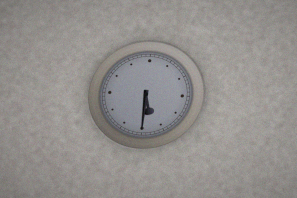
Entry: 5 h 30 min
